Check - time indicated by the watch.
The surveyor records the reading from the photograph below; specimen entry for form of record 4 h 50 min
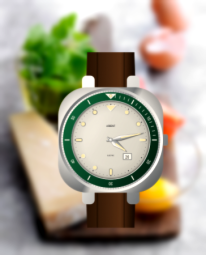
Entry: 4 h 13 min
